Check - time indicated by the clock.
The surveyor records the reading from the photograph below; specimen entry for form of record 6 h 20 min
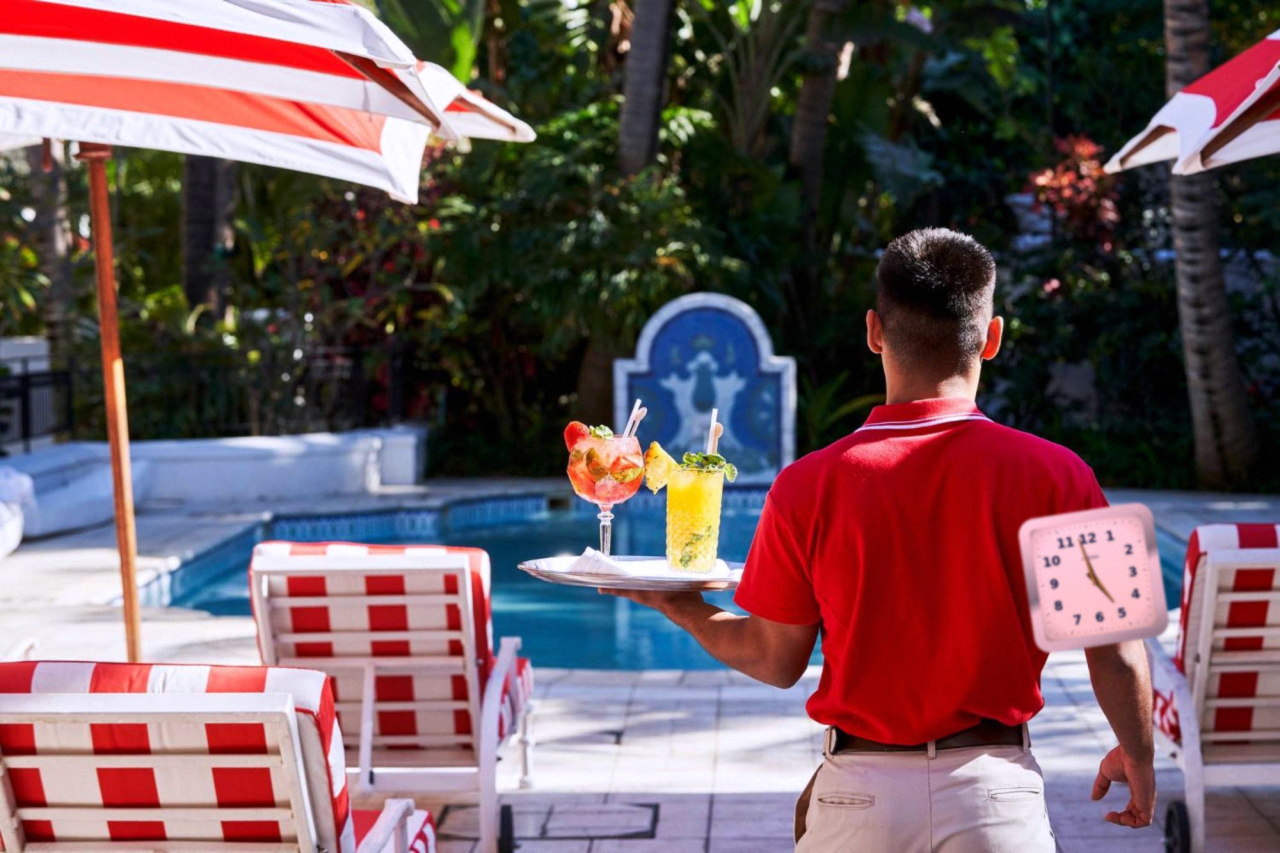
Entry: 4 h 58 min
